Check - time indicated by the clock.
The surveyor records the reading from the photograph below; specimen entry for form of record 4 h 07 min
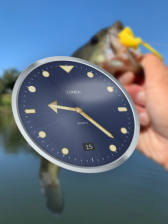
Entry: 9 h 23 min
